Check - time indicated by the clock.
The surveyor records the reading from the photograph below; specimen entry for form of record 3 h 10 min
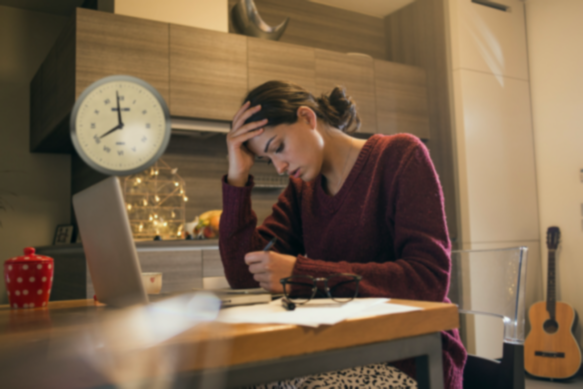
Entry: 7 h 59 min
